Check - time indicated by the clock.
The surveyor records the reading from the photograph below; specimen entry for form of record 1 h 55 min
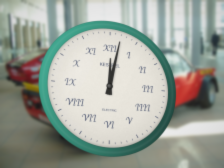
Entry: 12 h 02 min
